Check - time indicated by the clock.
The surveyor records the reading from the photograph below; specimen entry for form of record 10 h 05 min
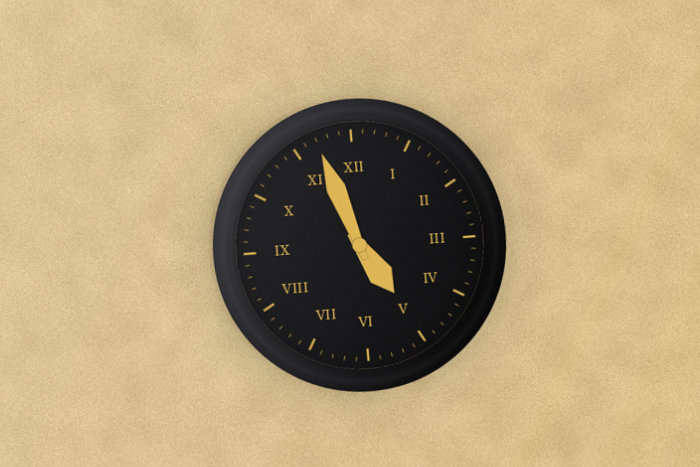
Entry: 4 h 57 min
